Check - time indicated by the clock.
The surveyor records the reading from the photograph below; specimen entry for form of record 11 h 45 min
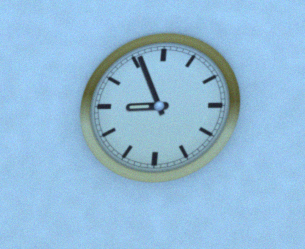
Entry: 8 h 56 min
